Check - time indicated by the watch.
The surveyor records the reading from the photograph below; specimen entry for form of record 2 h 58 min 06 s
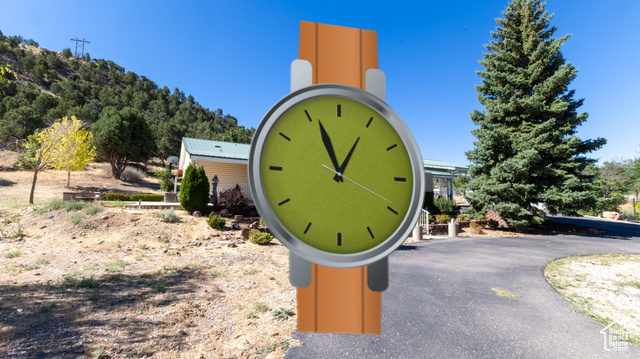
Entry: 12 h 56 min 19 s
